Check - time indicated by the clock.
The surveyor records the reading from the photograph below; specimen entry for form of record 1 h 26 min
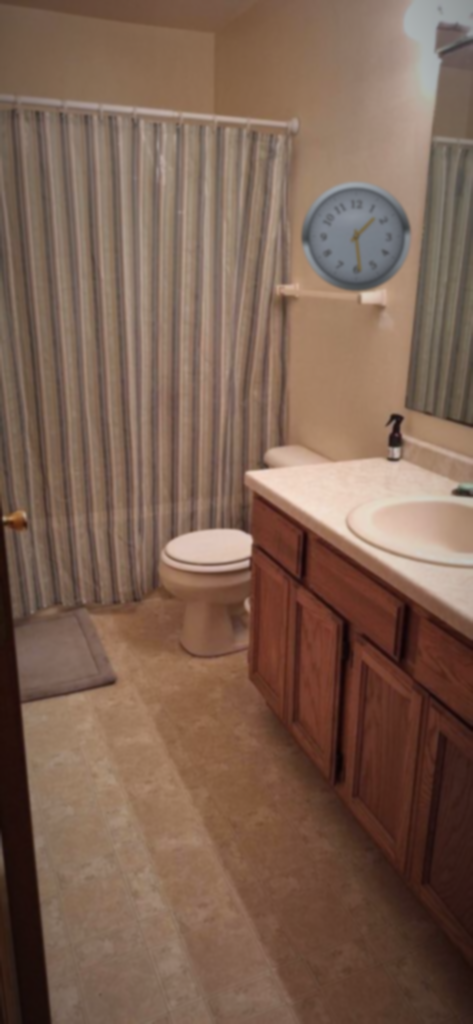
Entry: 1 h 29 min
